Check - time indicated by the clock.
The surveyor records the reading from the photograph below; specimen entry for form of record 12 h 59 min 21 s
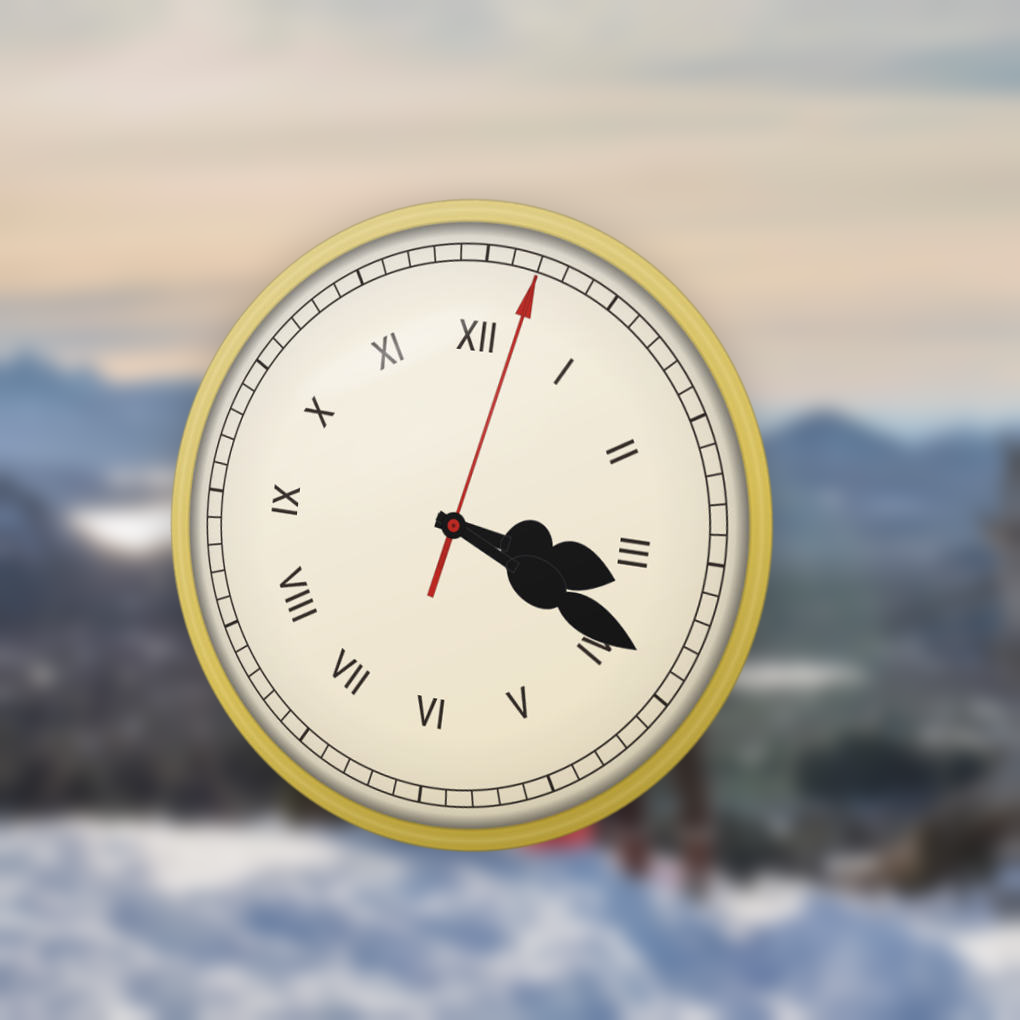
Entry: 3 h 19 min 02 s
